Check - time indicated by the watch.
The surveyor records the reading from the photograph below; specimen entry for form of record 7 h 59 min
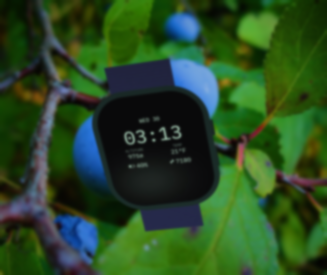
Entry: 3 h 13 min
